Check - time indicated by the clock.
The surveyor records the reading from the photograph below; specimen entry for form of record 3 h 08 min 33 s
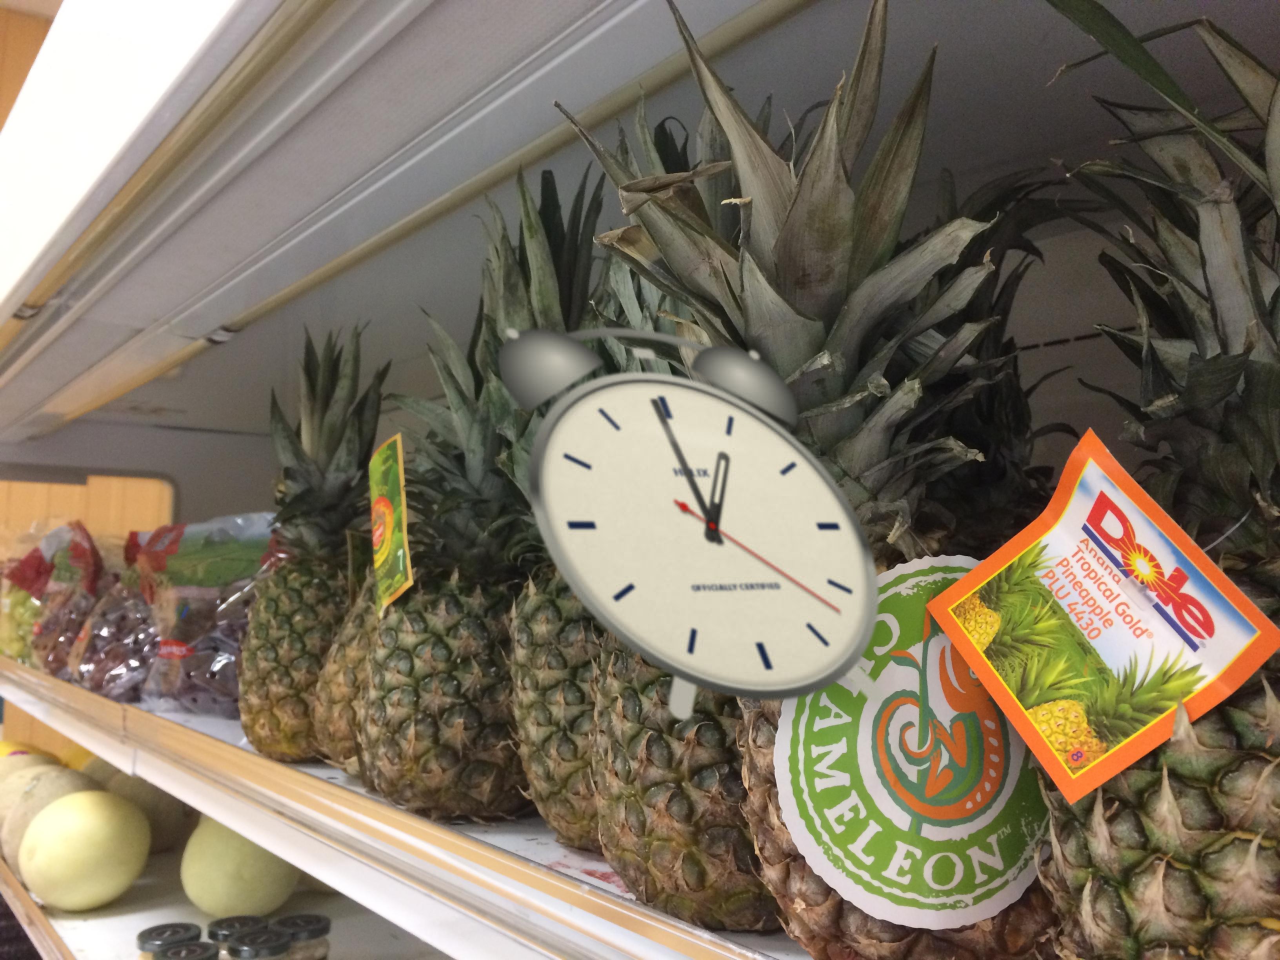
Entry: 12 h 59 min 22 s
